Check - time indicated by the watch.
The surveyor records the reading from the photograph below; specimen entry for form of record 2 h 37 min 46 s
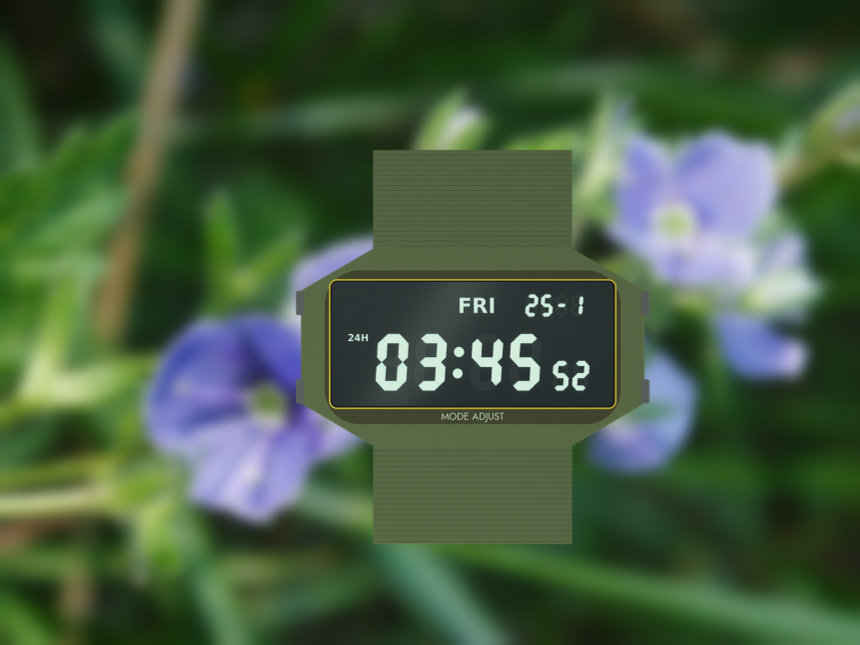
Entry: 3 h 45 min 52 s
